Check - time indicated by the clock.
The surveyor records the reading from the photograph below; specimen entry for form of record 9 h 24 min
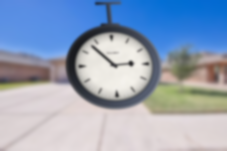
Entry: 2 h 53 min
